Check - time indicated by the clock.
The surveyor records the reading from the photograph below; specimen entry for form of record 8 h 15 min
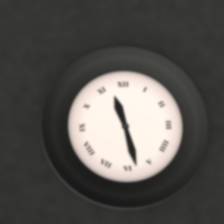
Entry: 11 h 28 min
